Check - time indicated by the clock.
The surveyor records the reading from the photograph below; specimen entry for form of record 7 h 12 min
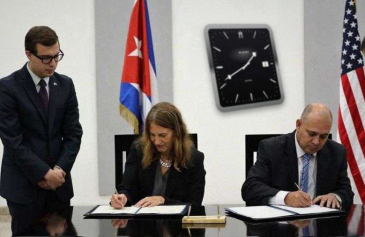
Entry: 1 h 41 min
